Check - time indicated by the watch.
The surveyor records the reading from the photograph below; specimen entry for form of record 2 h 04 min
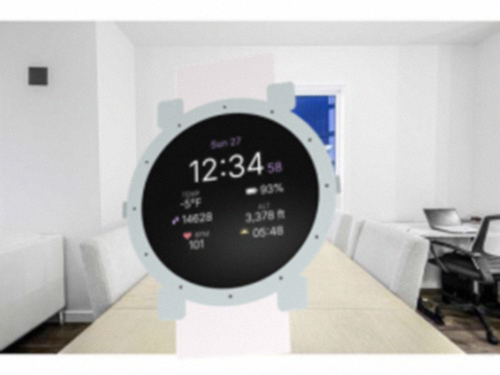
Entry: 12 h 34 min
